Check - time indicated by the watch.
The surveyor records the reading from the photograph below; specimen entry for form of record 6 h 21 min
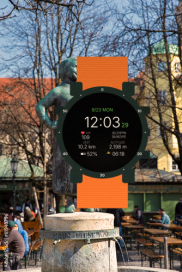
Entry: 12 h 03 min
